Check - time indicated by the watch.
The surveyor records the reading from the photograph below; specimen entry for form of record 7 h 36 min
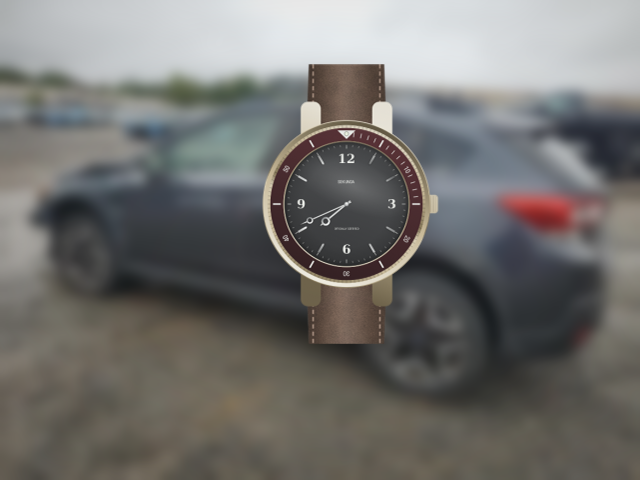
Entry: 7 h 41 min
